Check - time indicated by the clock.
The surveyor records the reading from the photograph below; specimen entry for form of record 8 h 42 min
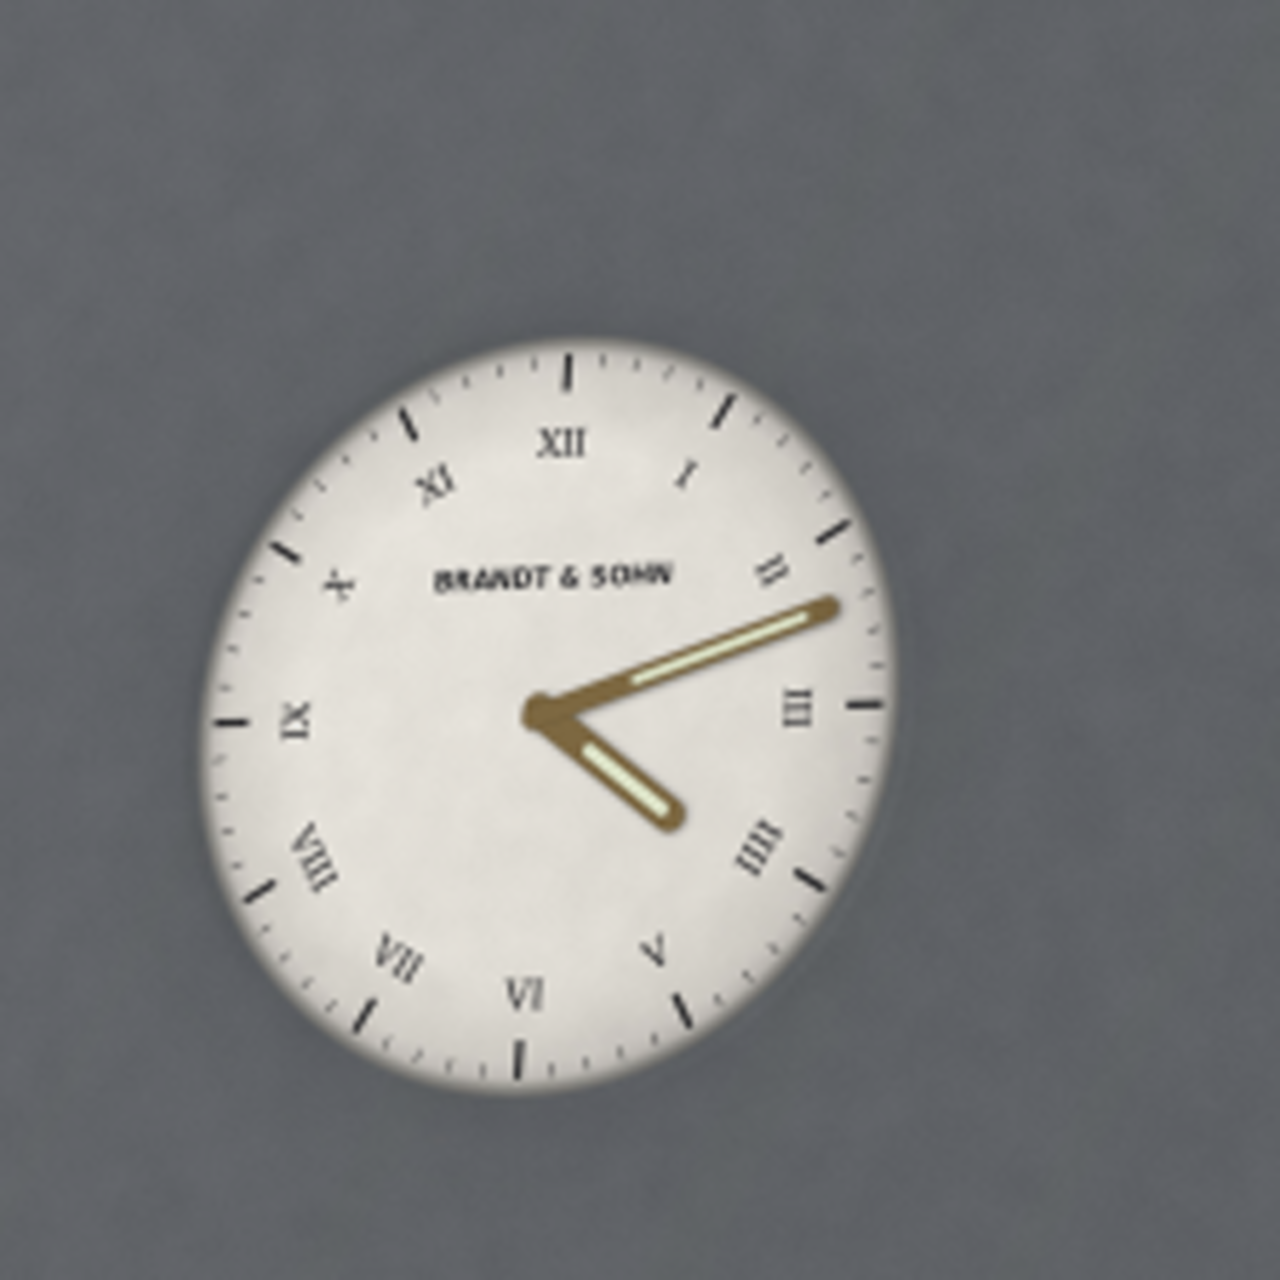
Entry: 4 h 12 min
